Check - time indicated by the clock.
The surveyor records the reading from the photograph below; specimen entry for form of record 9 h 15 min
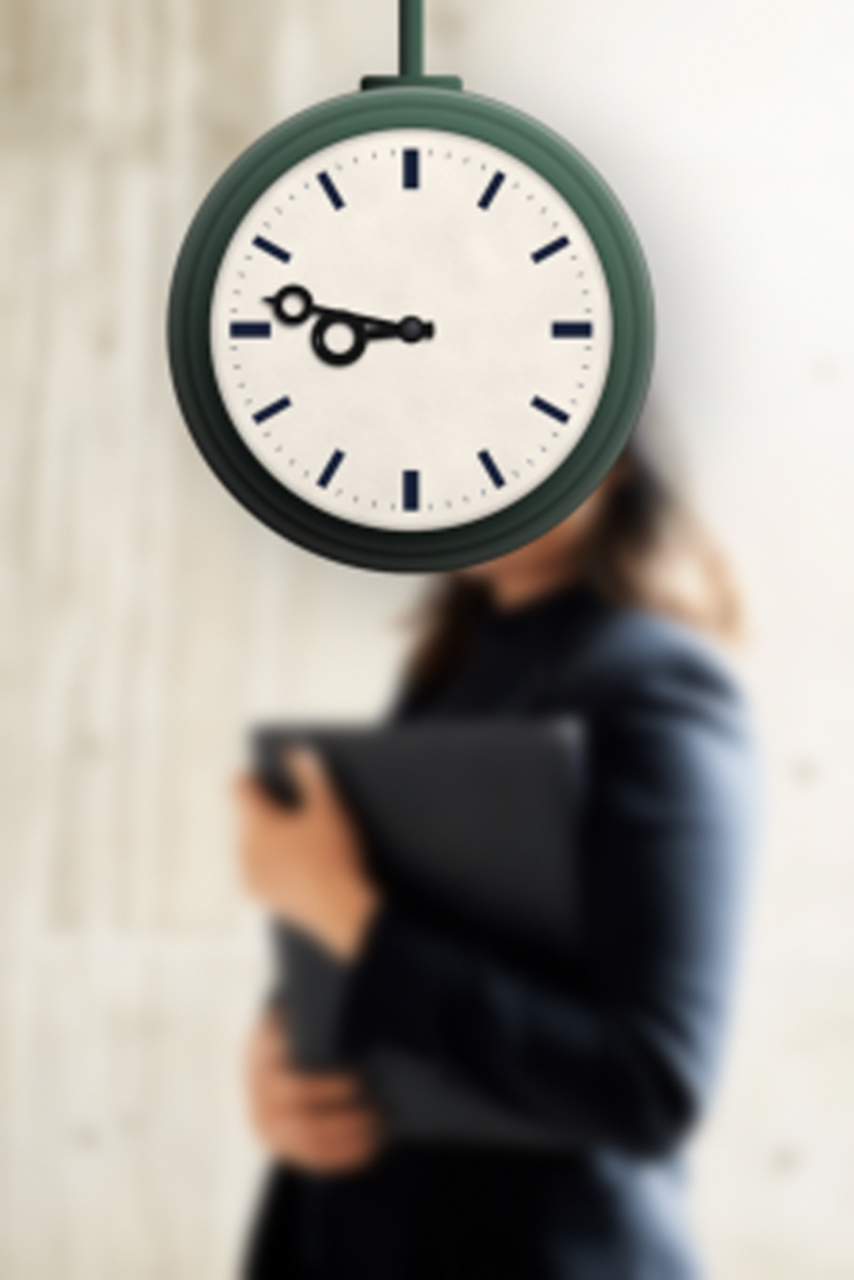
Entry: 8 h 47 min
